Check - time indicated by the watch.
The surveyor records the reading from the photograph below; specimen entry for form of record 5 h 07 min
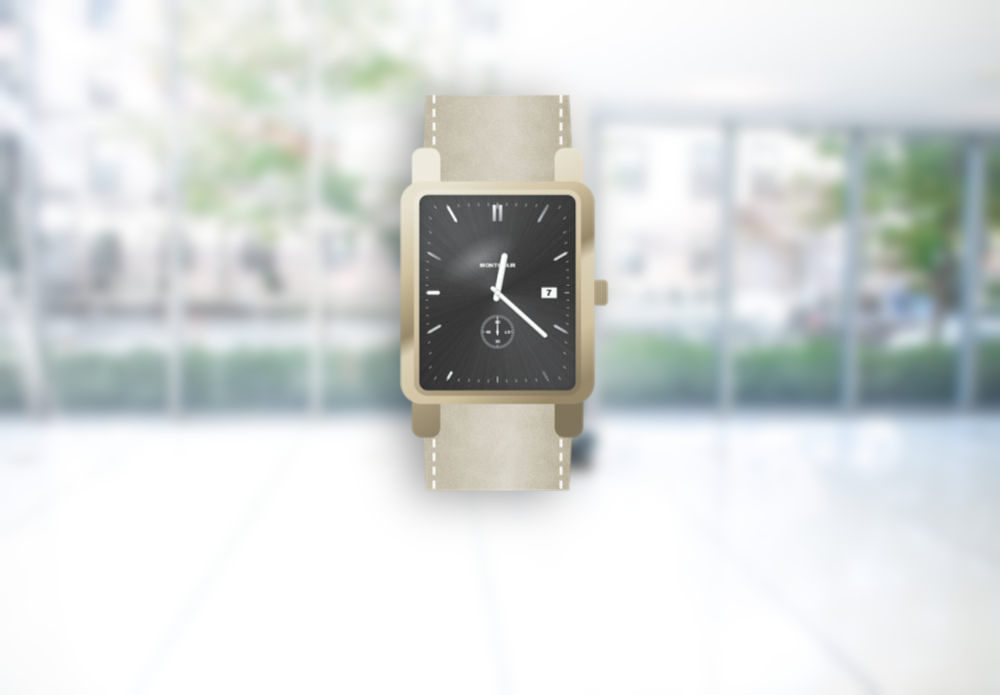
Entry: 12 h 22 min
